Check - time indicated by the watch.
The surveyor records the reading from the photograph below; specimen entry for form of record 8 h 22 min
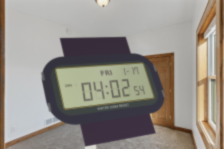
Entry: 4 h 02 min
